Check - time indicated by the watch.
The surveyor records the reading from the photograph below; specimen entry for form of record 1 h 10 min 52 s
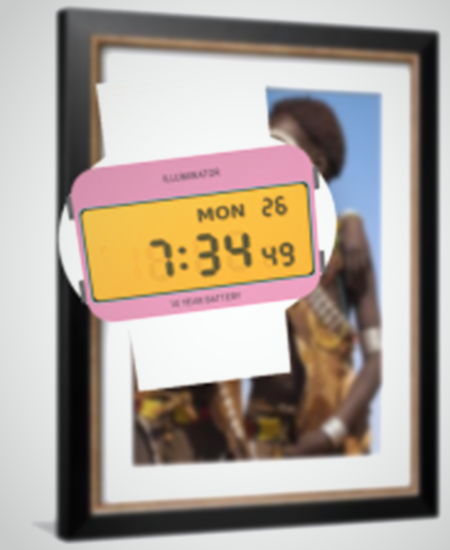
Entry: 7 h 34 min 49 s
